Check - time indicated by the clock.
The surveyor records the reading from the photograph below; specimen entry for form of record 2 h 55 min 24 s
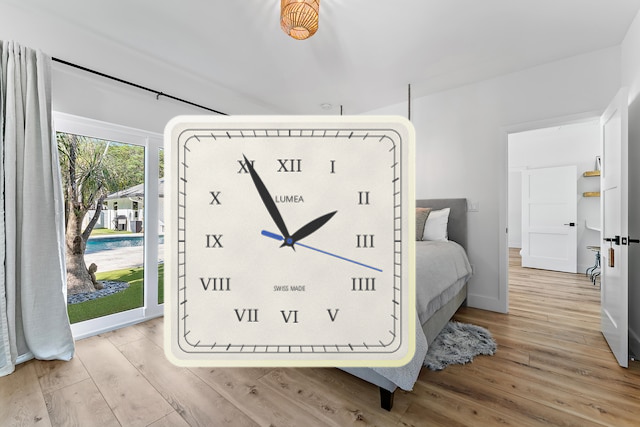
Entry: 1 h 55 min 18 s
